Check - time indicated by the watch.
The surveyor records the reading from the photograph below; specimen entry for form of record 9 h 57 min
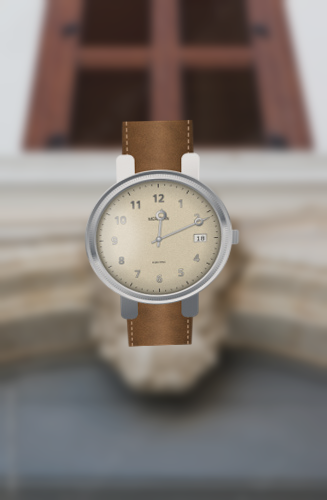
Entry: 12 h 11 min
